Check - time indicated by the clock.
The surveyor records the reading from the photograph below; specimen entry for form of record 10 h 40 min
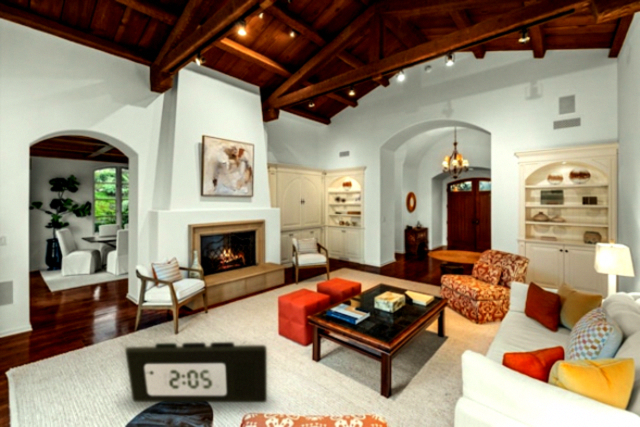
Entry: 2 h 05 min
